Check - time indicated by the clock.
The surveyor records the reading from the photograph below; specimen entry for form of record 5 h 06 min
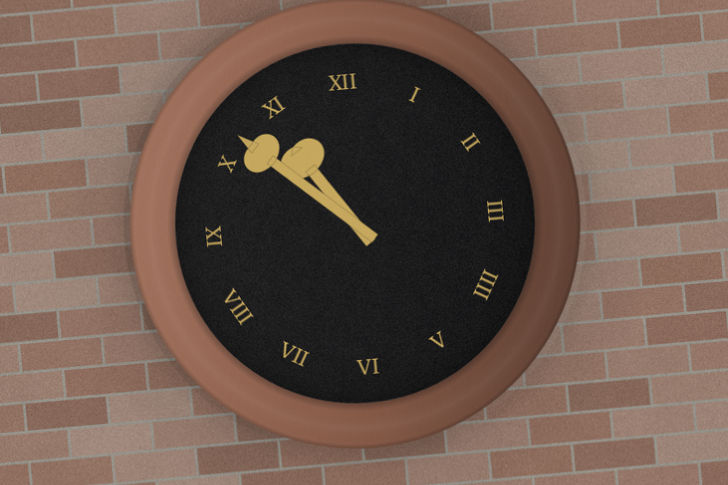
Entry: 10 h 52 min
